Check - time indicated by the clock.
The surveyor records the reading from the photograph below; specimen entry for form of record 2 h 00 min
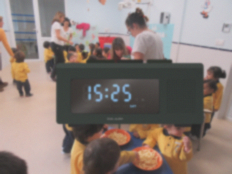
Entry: 15 h 25 min
